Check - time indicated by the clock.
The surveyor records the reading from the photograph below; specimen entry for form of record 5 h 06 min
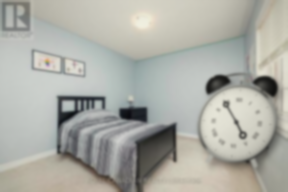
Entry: 4 h 54 min
